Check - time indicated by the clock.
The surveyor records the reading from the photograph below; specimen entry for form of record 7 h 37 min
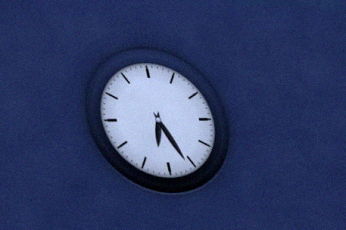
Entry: 6 h 26 min
